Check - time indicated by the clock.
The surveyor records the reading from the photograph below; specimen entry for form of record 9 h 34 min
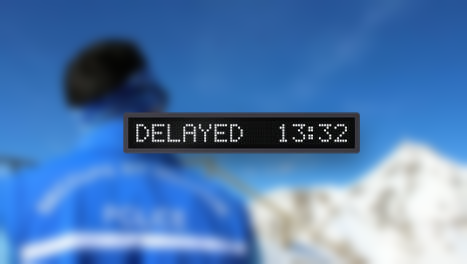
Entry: 13 h 32 min
